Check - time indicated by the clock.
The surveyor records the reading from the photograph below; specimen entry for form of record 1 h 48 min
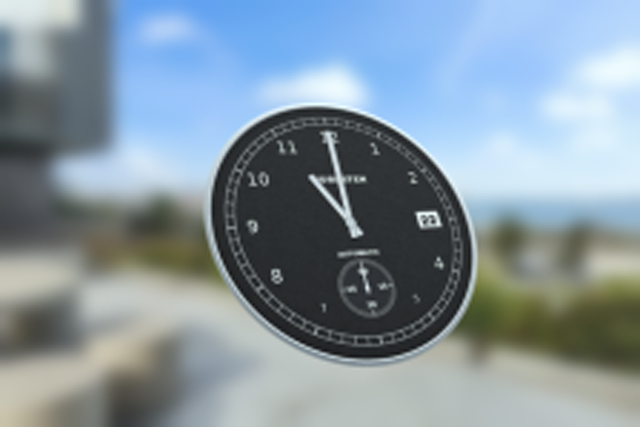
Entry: 11 h 00 min
